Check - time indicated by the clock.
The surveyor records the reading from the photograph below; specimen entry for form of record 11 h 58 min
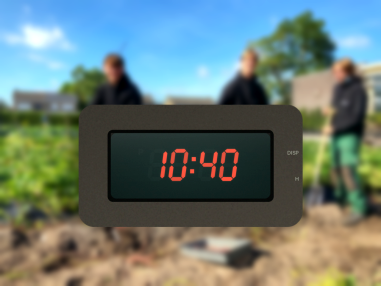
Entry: 10 h 40 min
